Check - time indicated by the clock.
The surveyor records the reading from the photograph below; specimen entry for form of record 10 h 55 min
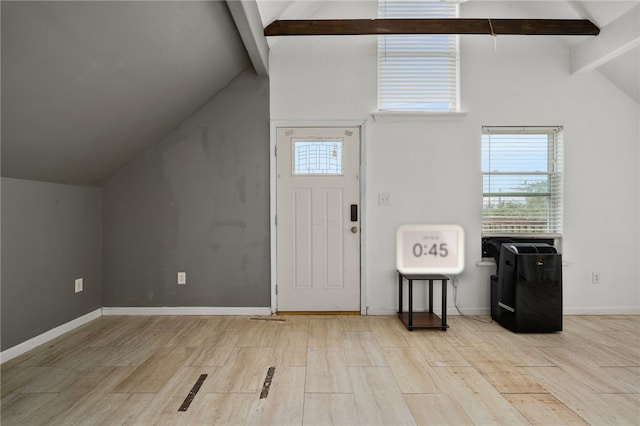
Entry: 0 h 45 min
